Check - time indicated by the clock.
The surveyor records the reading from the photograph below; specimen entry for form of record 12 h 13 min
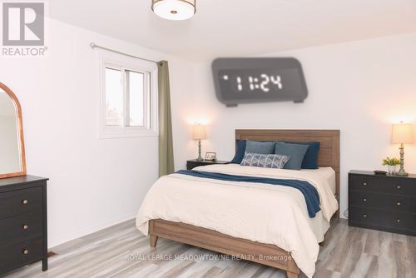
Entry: 11 h 24 min
